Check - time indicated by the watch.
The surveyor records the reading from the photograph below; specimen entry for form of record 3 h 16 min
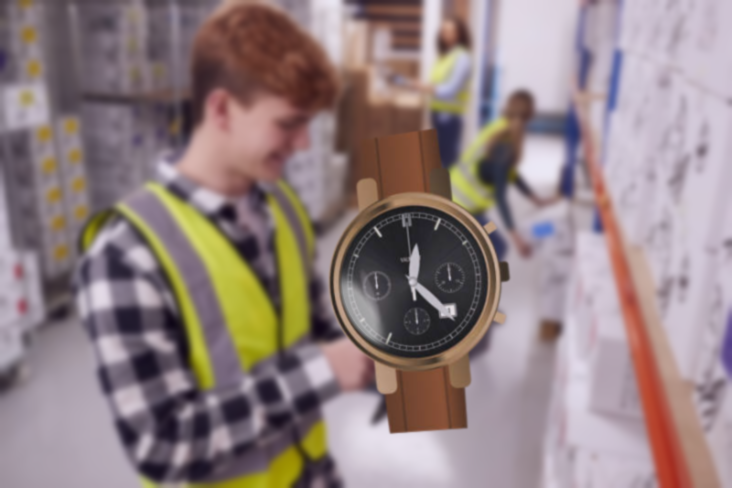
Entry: 12 h 23 min
